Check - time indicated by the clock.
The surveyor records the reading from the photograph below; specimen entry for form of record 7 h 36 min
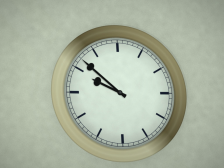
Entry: 9 h 52 min
